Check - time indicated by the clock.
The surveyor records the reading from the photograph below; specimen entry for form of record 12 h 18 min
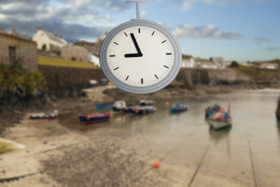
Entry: 8 h 57 min
